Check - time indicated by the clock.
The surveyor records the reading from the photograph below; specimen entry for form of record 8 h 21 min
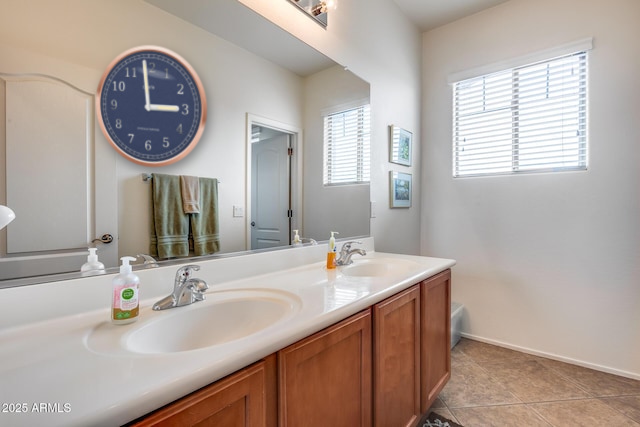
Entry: 2 h 59 min
